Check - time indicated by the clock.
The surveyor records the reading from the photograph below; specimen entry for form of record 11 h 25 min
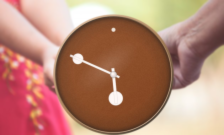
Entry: 5 h 49 min
